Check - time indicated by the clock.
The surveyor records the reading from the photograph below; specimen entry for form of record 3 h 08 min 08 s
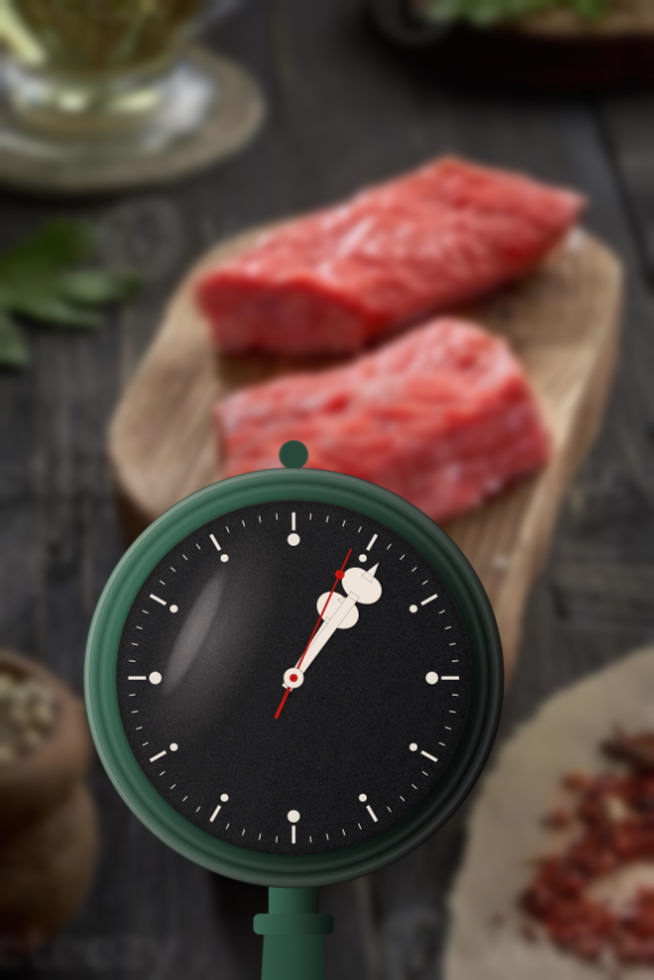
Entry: 1 h 06 min 04 s
